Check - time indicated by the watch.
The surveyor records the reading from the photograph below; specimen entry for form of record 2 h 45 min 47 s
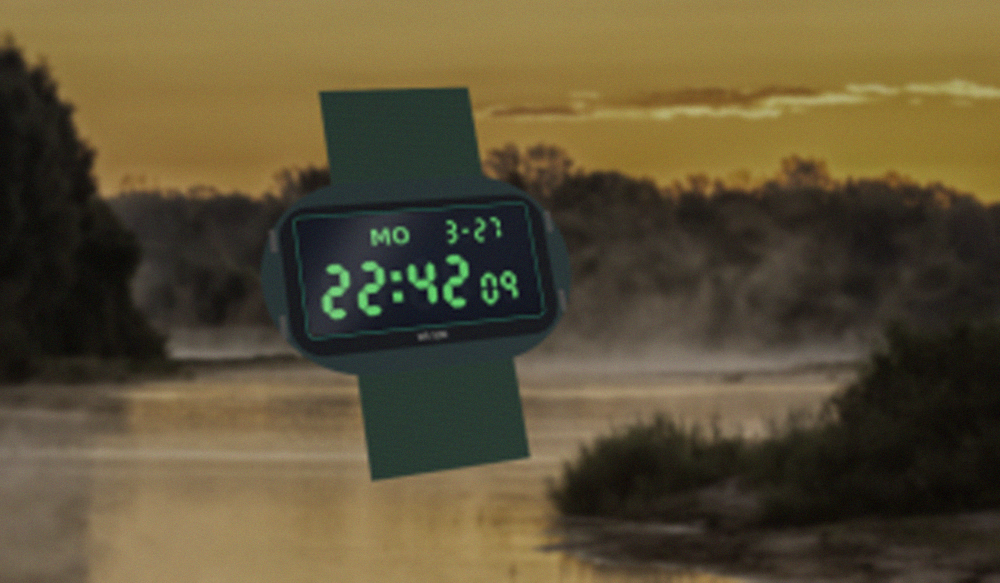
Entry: 22 h 42 min 09 s
